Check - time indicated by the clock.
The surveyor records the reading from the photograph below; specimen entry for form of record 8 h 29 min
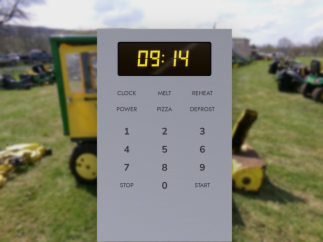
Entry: 9 h 14 min
